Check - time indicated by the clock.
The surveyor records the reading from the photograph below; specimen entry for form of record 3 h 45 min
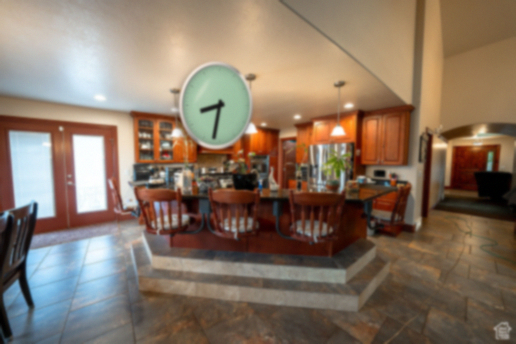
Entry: 8 h 32 min
